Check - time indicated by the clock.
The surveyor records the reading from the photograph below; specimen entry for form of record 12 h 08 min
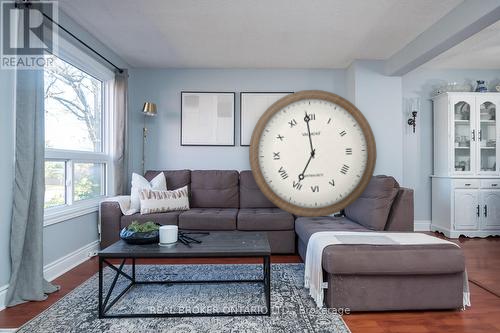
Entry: 6 h 59 min
